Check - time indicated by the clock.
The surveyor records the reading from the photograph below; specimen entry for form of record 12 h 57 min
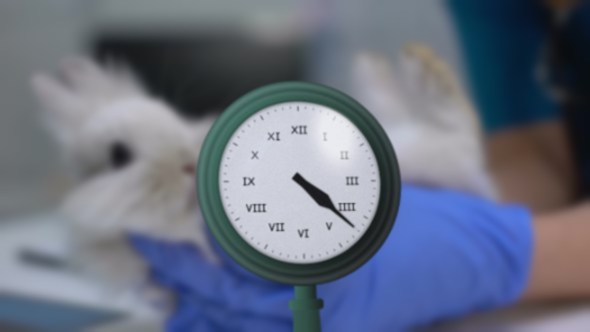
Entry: 4 h 22 min
